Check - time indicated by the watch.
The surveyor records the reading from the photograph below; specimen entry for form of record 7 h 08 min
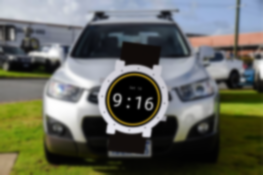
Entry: 9 h 16 min
